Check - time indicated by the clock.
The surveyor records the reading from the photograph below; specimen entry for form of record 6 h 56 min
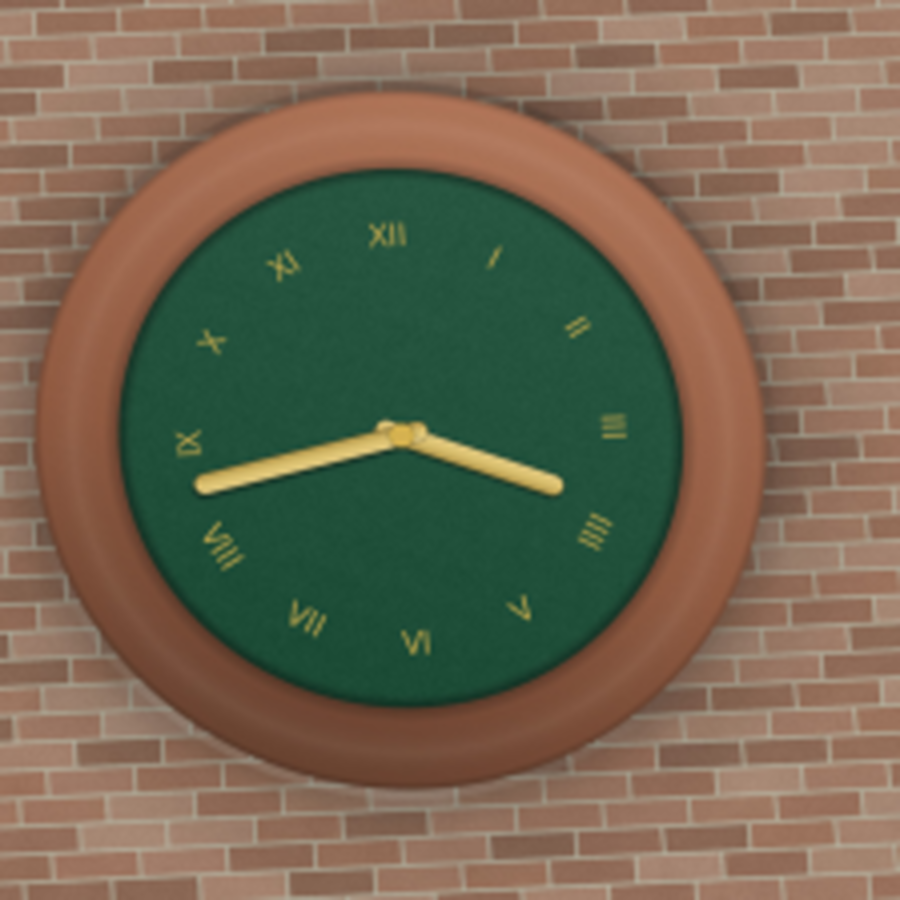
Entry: 3 h 43 min
